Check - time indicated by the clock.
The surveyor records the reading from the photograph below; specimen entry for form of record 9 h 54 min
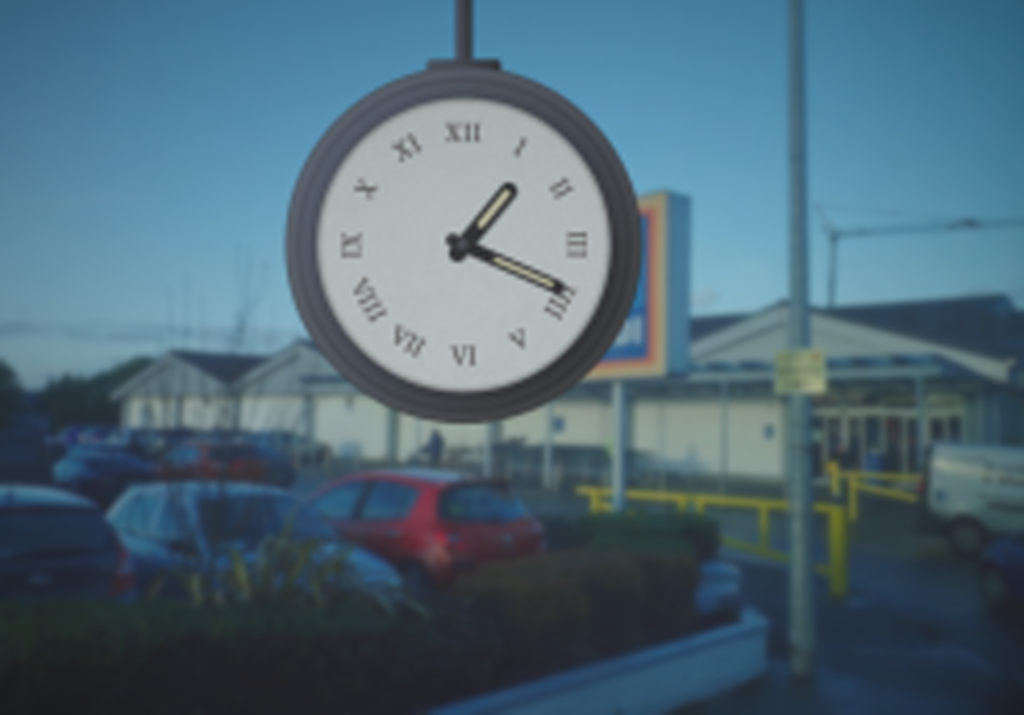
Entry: 1 h 19 min
